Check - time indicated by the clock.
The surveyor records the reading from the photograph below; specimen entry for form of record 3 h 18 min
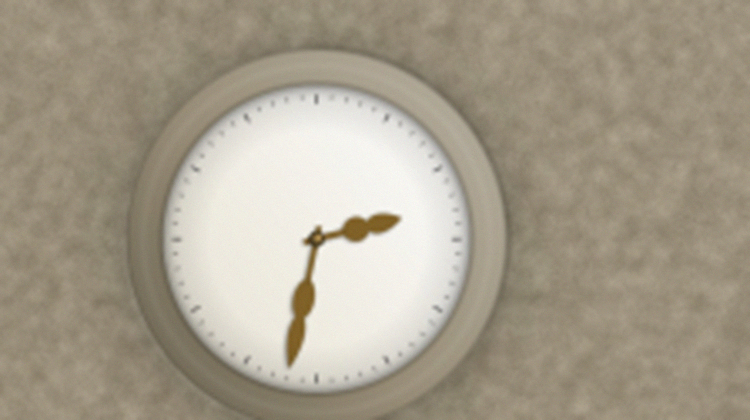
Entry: 2 h 32 min
